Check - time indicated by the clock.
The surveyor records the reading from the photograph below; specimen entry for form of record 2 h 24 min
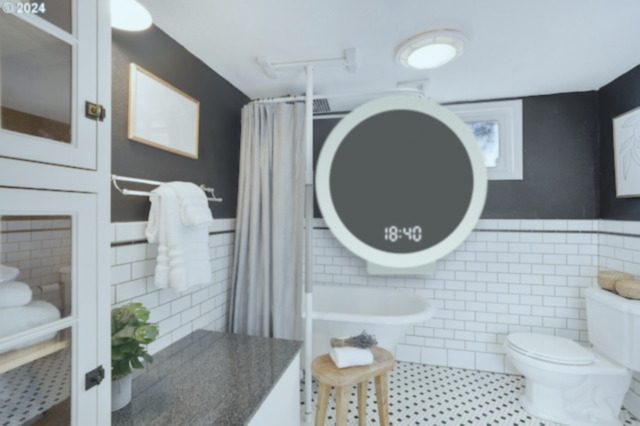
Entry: 18 h 40 min
